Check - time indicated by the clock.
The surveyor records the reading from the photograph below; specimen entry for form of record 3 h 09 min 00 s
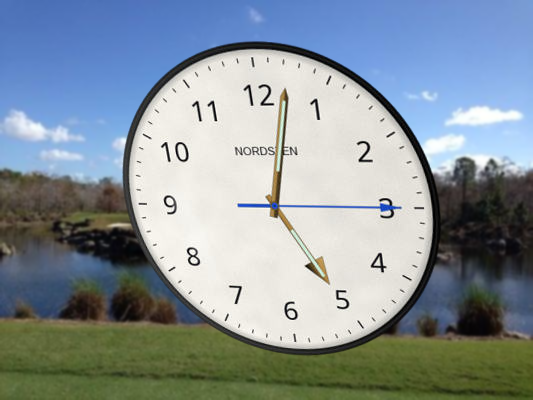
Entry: 5 h 02 min 15 s
